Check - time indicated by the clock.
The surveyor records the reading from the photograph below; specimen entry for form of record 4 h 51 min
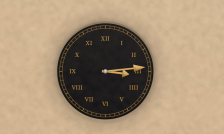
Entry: 3 h 14 min
